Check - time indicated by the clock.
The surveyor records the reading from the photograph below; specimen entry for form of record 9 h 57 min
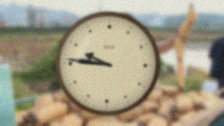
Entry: 9 h 46 min
